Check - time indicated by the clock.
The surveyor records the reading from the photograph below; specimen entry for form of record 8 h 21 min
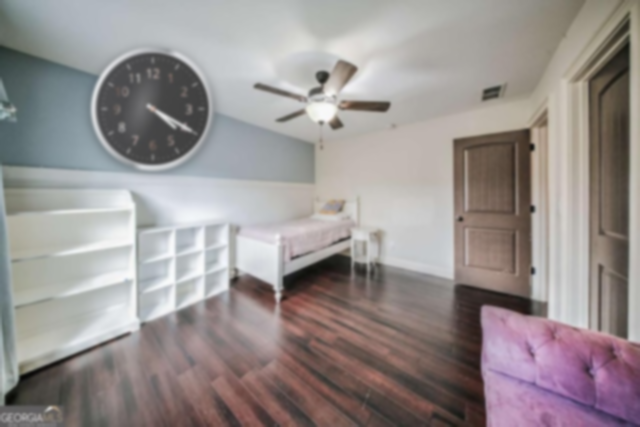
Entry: 4 h 20 min
